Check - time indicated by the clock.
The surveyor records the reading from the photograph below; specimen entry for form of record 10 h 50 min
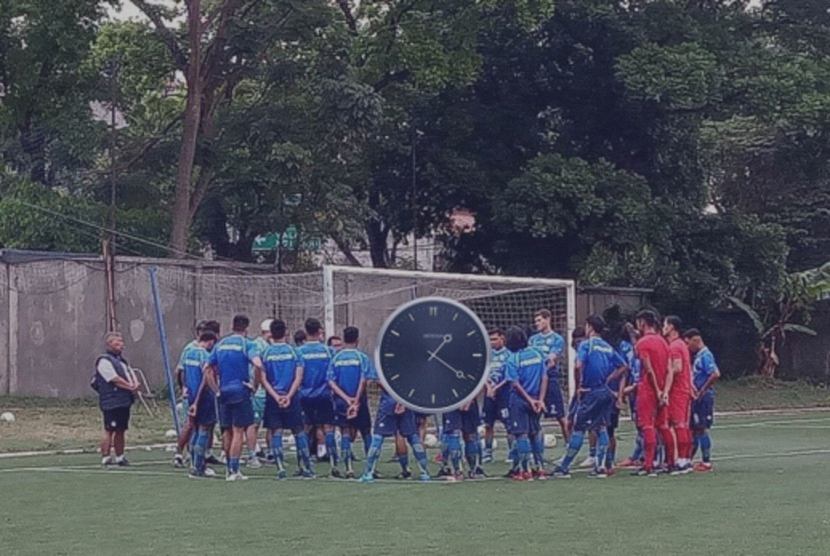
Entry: 1 h 21 min
